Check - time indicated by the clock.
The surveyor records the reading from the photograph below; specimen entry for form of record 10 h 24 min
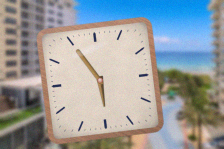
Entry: 5 h 55 min
